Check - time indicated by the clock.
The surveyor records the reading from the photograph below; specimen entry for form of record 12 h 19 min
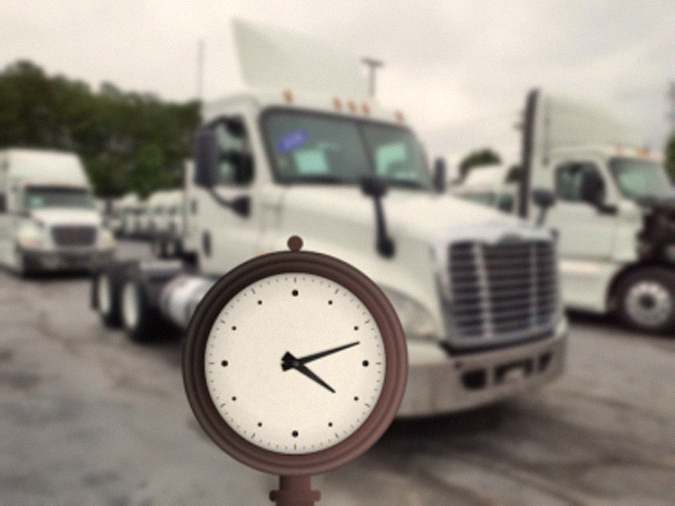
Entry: 4 h 12 min
